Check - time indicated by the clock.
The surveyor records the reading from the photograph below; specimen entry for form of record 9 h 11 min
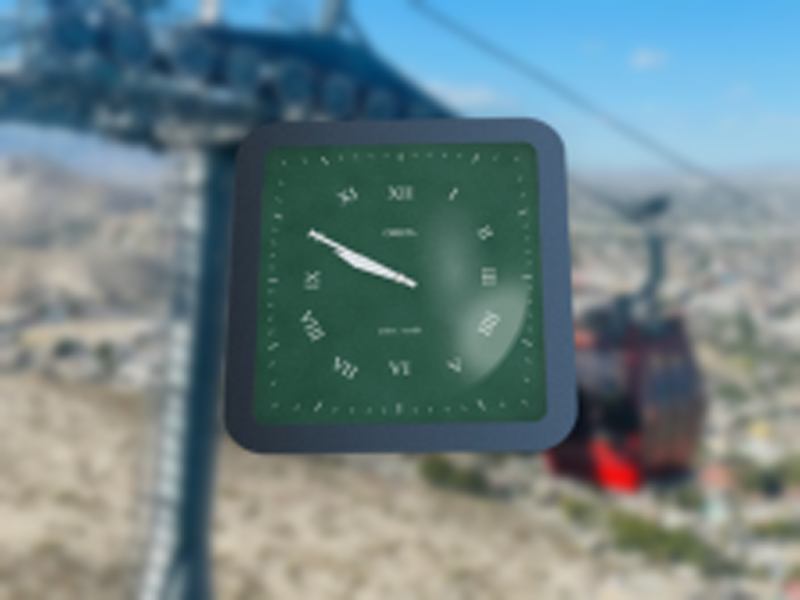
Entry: 9 h 50 min
